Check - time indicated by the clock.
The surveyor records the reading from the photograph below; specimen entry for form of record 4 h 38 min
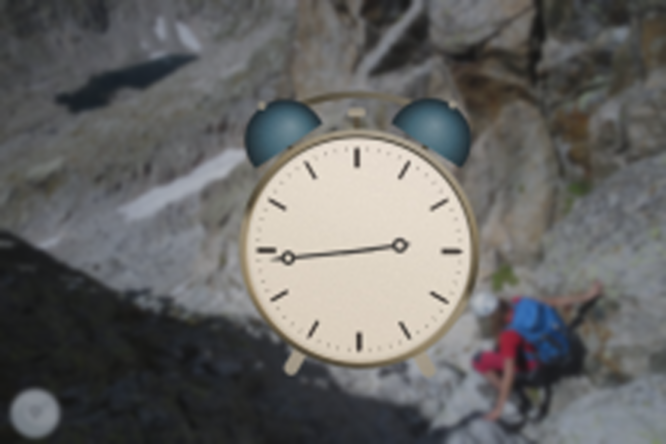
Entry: 2 h 44 min
